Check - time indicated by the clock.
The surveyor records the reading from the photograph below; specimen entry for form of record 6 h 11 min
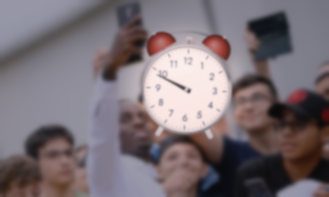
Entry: 9 h 49 min
